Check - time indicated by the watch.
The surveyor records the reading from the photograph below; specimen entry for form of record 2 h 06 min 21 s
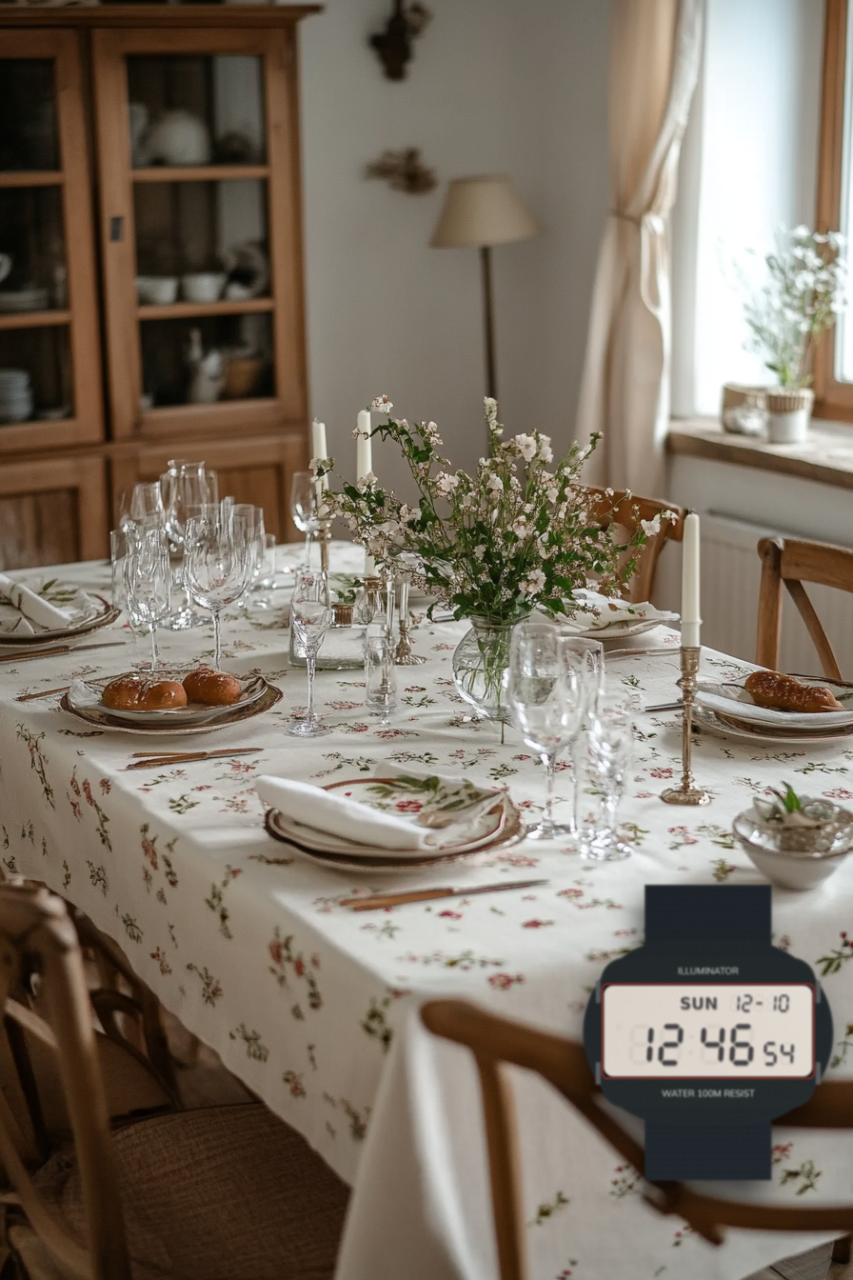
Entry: 12 h 46 min 54 s
